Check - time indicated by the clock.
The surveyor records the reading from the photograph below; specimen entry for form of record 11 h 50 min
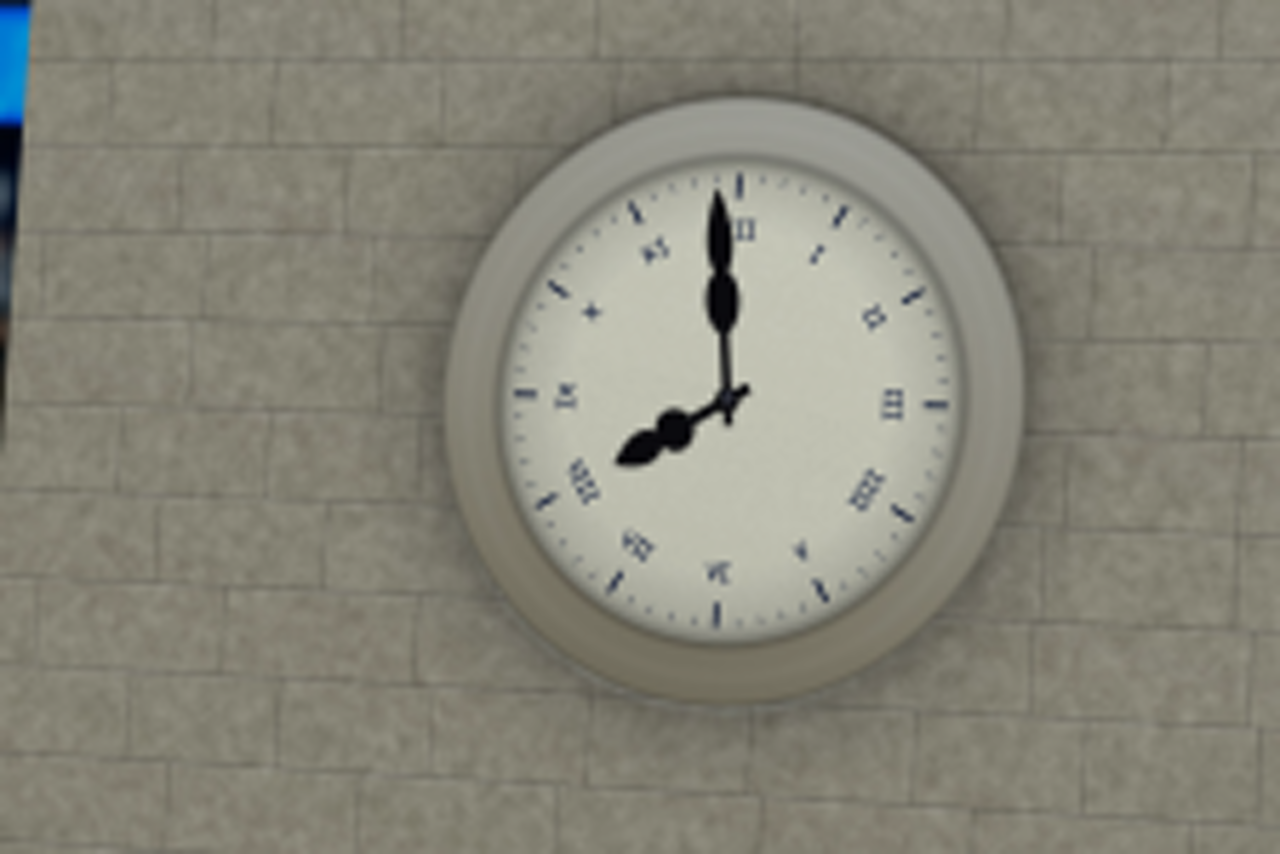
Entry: 7 h 59 min
